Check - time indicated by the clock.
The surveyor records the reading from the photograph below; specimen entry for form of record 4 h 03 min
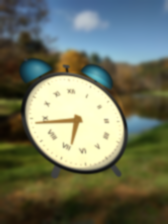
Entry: 6 h 44 min
